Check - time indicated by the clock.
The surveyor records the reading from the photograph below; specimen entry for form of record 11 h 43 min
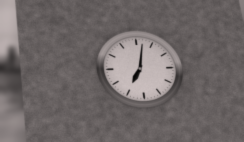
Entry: 7 h 02 min
